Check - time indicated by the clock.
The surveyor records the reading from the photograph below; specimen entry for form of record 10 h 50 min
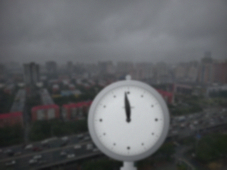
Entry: 11 h 59 min
